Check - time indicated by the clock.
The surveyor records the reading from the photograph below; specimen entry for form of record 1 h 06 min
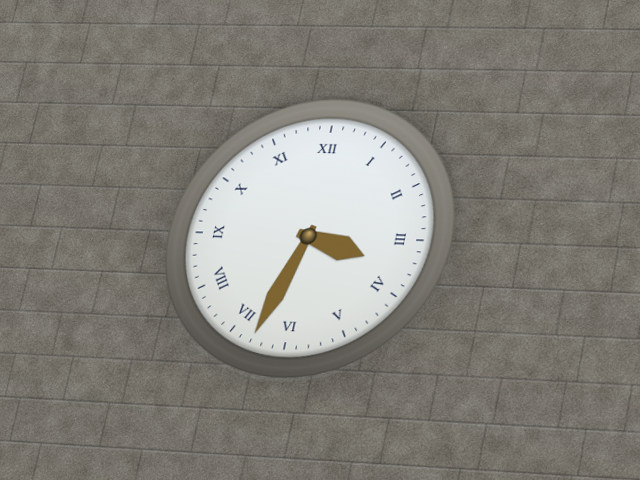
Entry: 3 h 33 min
